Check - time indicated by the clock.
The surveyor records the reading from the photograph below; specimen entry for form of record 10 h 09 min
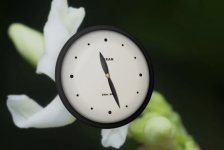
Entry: 11 h 27 min
